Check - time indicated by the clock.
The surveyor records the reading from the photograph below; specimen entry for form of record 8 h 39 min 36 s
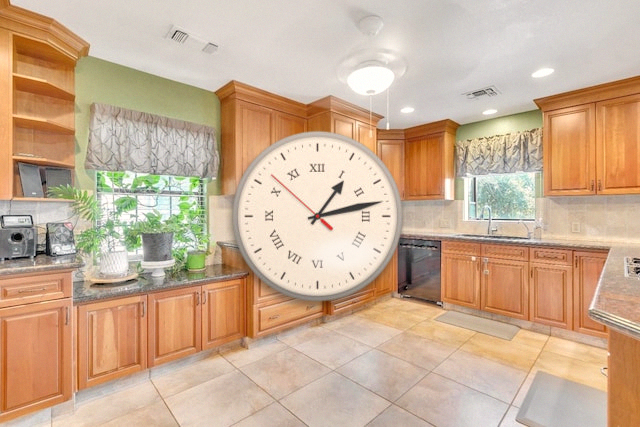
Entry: 1 h 12 min 52 s
